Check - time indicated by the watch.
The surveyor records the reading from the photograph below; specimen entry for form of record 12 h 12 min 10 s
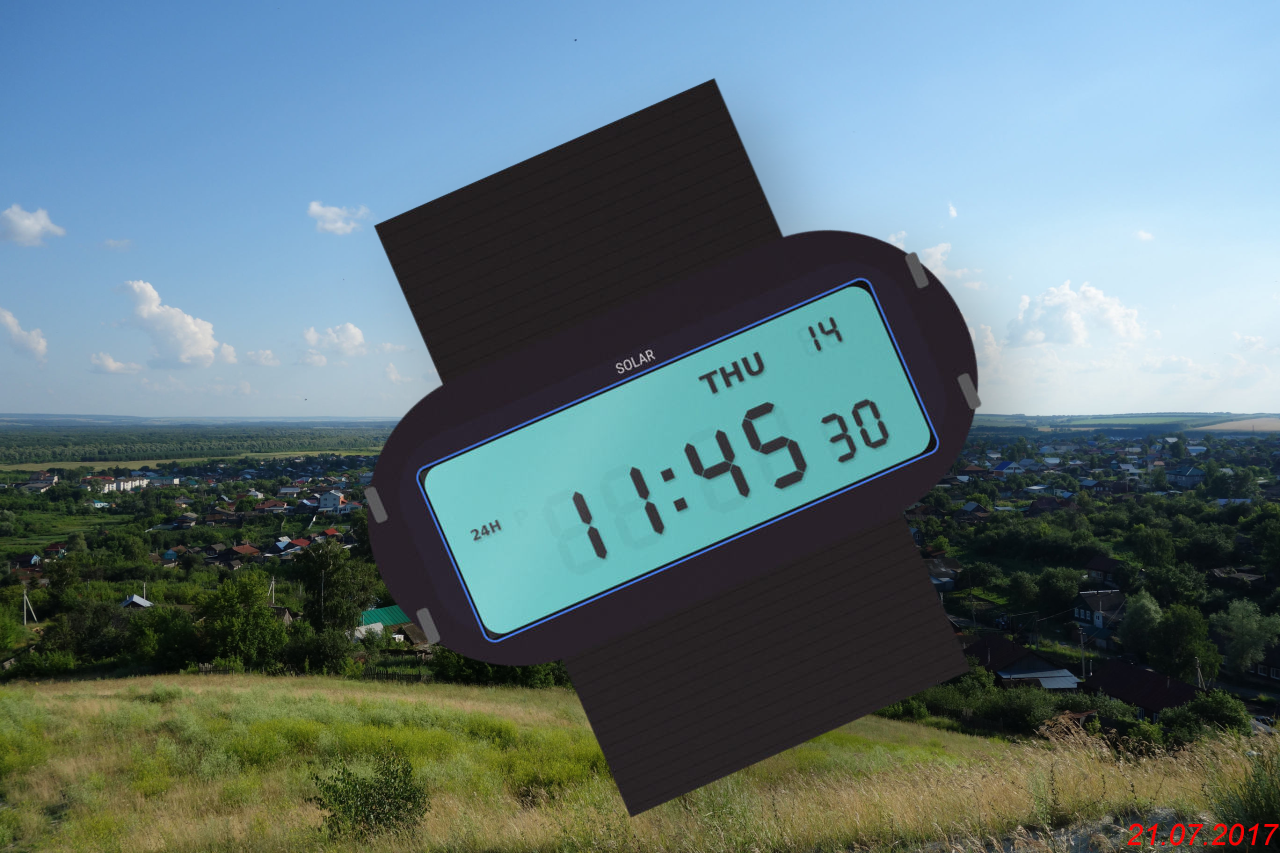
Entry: 11 h 45 min 30 s
